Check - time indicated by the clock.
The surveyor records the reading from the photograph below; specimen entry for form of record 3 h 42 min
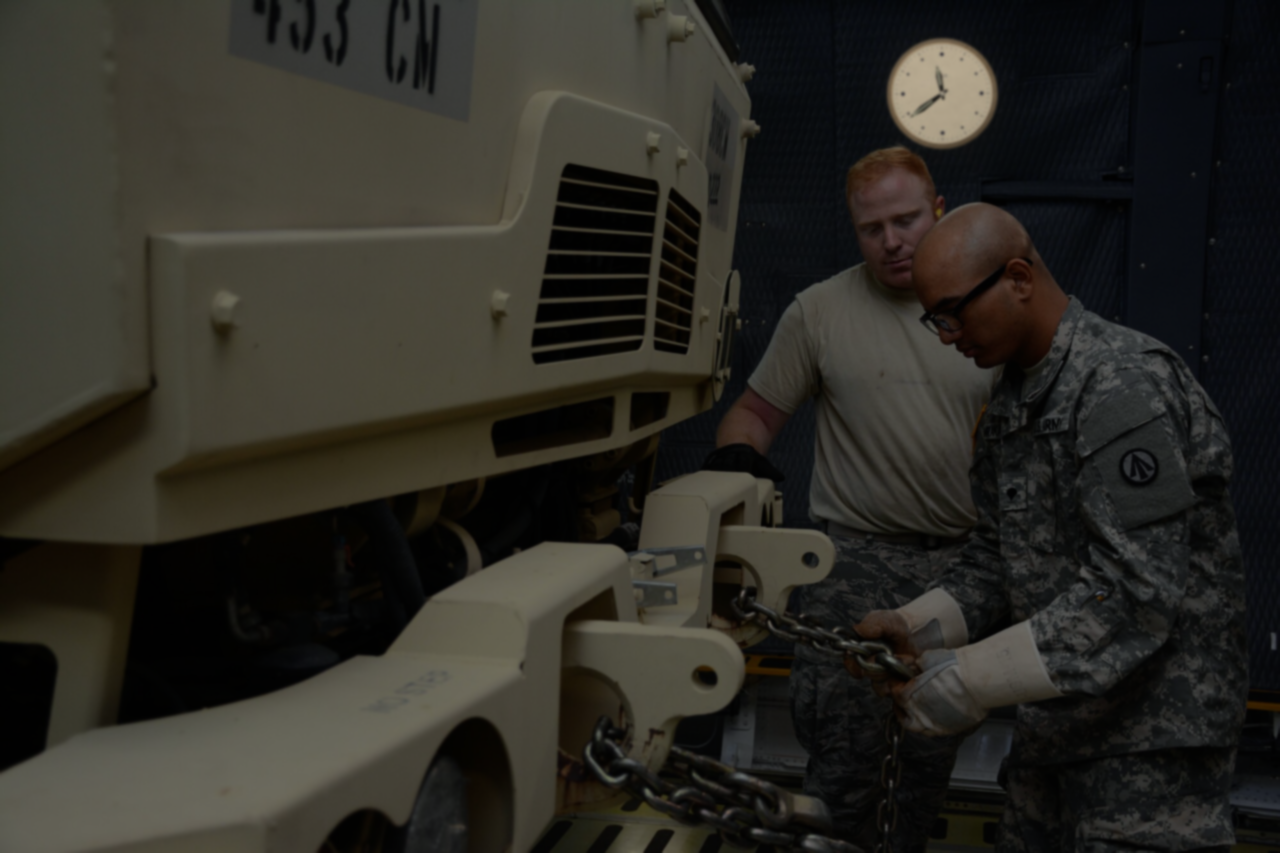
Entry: 11 h 39 min
